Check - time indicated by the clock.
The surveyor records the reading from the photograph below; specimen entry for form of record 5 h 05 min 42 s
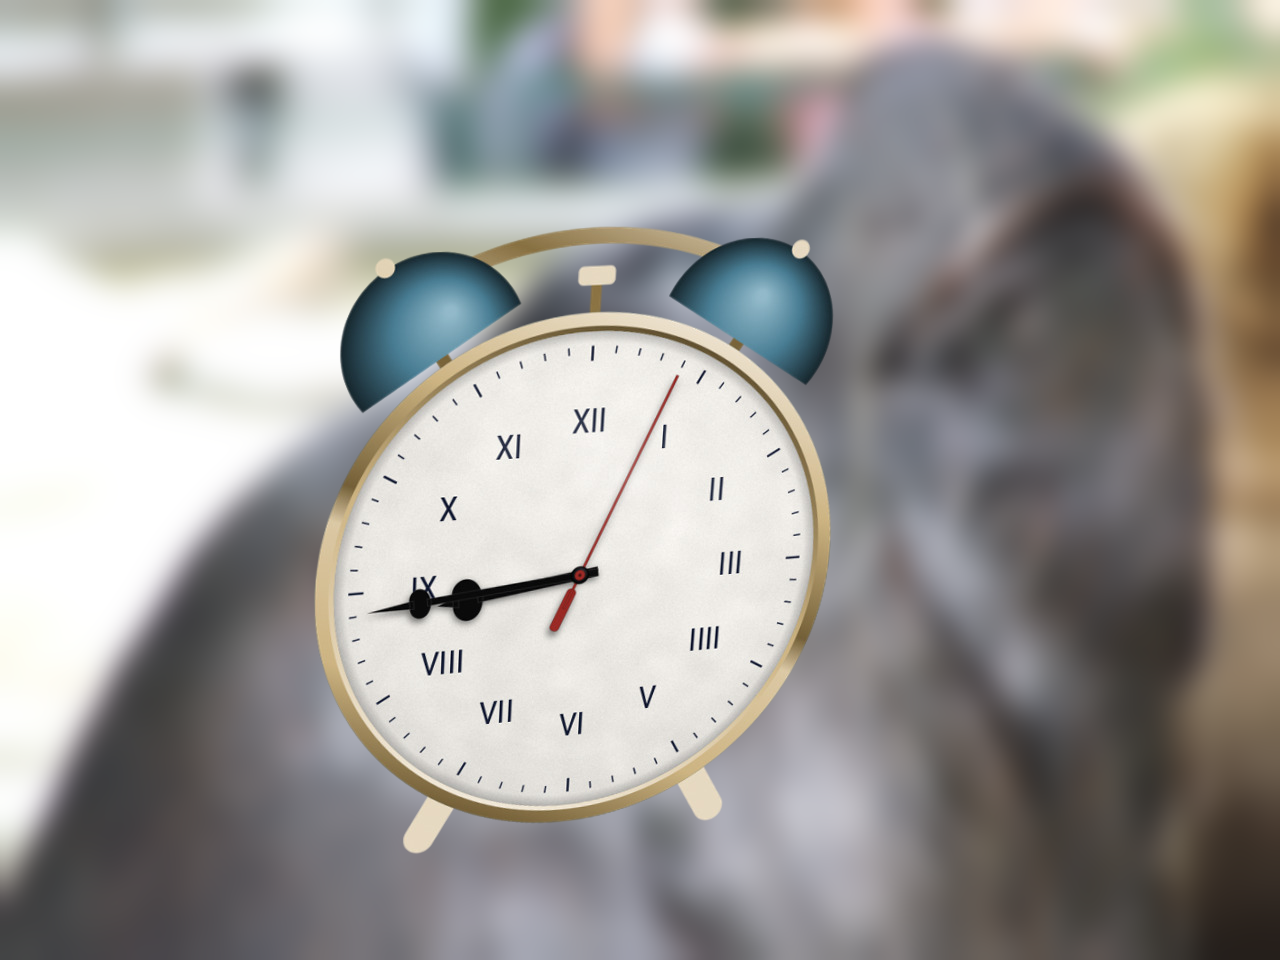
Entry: 8 h 44 min 04 s
